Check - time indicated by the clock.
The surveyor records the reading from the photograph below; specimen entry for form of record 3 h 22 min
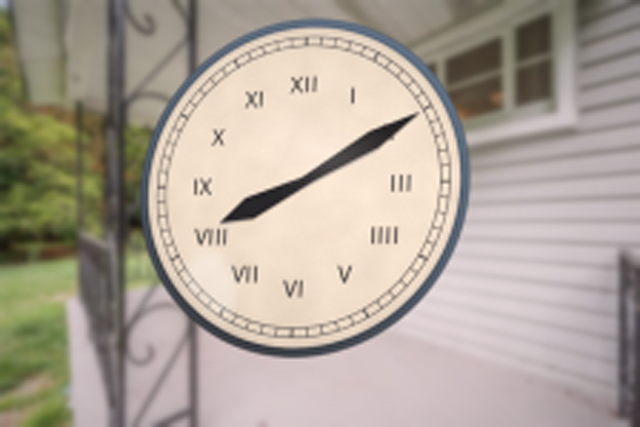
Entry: 8 h 10 min
